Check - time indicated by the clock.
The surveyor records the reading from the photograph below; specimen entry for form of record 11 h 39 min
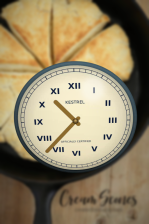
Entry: 10 h 37 min
